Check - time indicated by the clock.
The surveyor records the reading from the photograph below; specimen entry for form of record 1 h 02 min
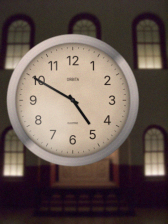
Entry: 4 h 50 min
